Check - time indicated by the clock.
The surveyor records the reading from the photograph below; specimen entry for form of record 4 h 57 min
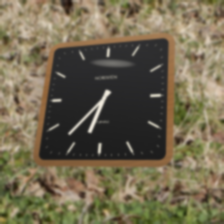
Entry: 6 h 37 min
